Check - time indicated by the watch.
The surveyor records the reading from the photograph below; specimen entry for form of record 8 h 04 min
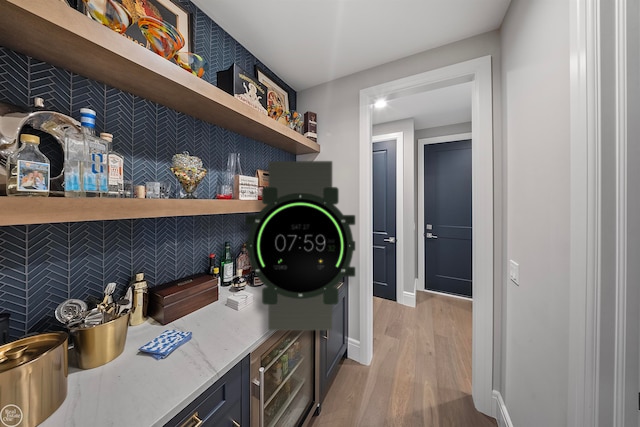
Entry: 7 h 59 min
